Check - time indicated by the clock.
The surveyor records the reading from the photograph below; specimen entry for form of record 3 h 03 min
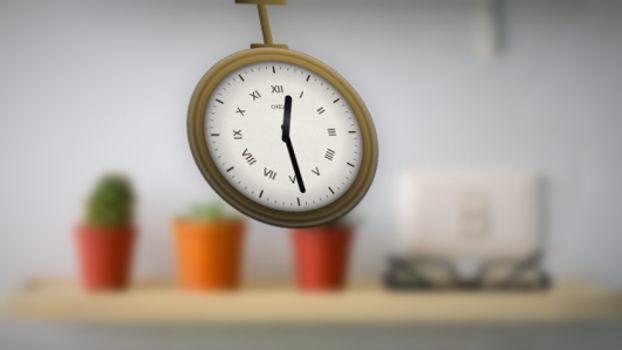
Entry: 12 h 29 min
